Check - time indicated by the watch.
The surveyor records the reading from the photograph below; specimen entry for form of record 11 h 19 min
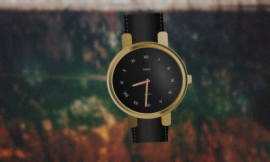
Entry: 8 h 31 min
